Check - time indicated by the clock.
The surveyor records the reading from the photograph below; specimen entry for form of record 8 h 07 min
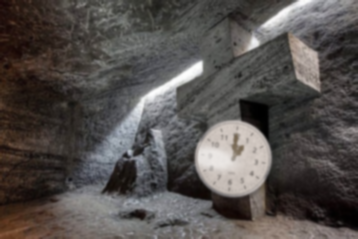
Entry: 1 h 00 min
